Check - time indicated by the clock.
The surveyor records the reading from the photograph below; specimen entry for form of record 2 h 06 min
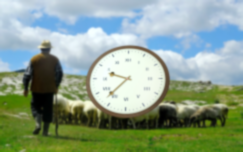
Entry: 9 h 37 min
